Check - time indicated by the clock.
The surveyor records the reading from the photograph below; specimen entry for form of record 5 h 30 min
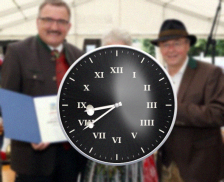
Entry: 8 h 39 min
